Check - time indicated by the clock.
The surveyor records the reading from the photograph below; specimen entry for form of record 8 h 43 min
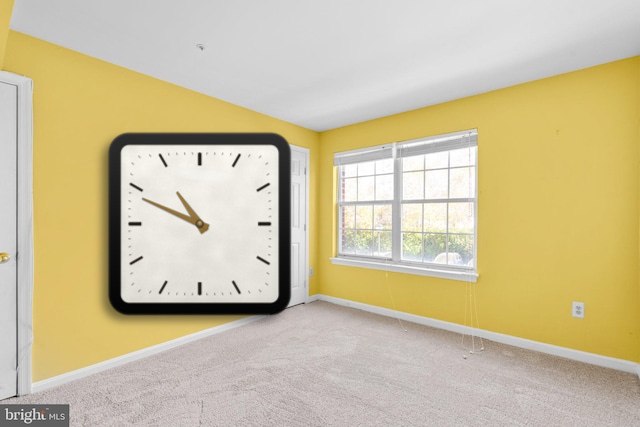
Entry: 10 h 49 min
